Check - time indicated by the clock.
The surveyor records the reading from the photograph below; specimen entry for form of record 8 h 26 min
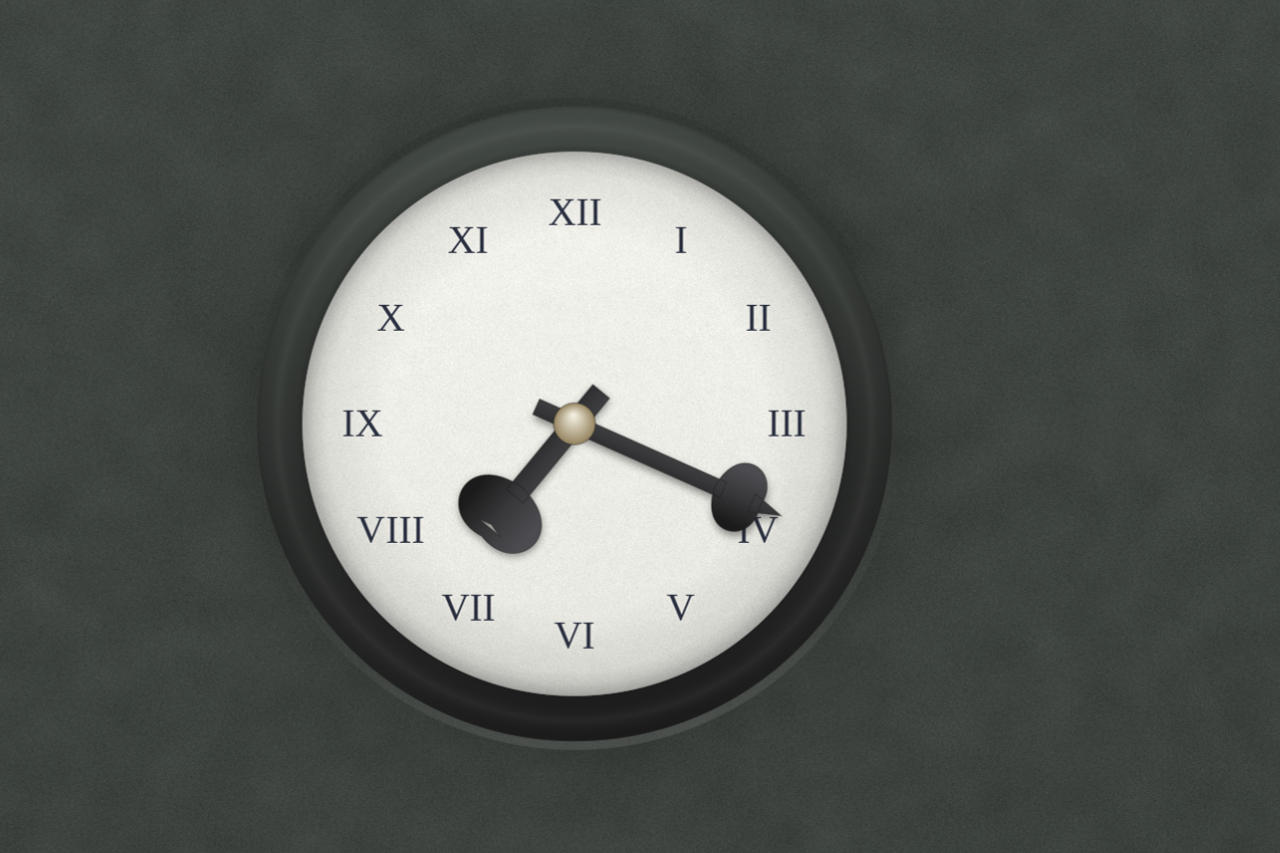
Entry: 7 h 19 min
